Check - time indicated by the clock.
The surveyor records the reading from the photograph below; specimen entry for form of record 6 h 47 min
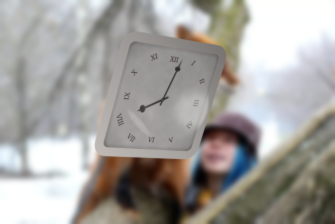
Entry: 8 h 02 min
